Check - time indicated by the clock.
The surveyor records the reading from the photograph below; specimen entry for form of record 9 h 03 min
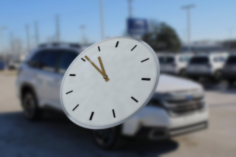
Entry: 10 h 51 min
